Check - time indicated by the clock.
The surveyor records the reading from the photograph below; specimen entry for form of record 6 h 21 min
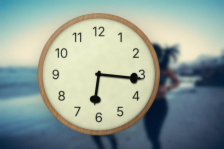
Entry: 6 h 16 min
